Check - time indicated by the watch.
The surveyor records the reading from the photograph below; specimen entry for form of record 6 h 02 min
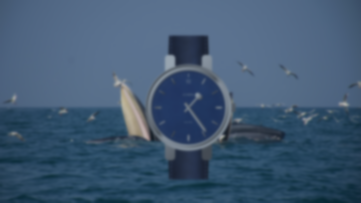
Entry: 1 h 24 min
